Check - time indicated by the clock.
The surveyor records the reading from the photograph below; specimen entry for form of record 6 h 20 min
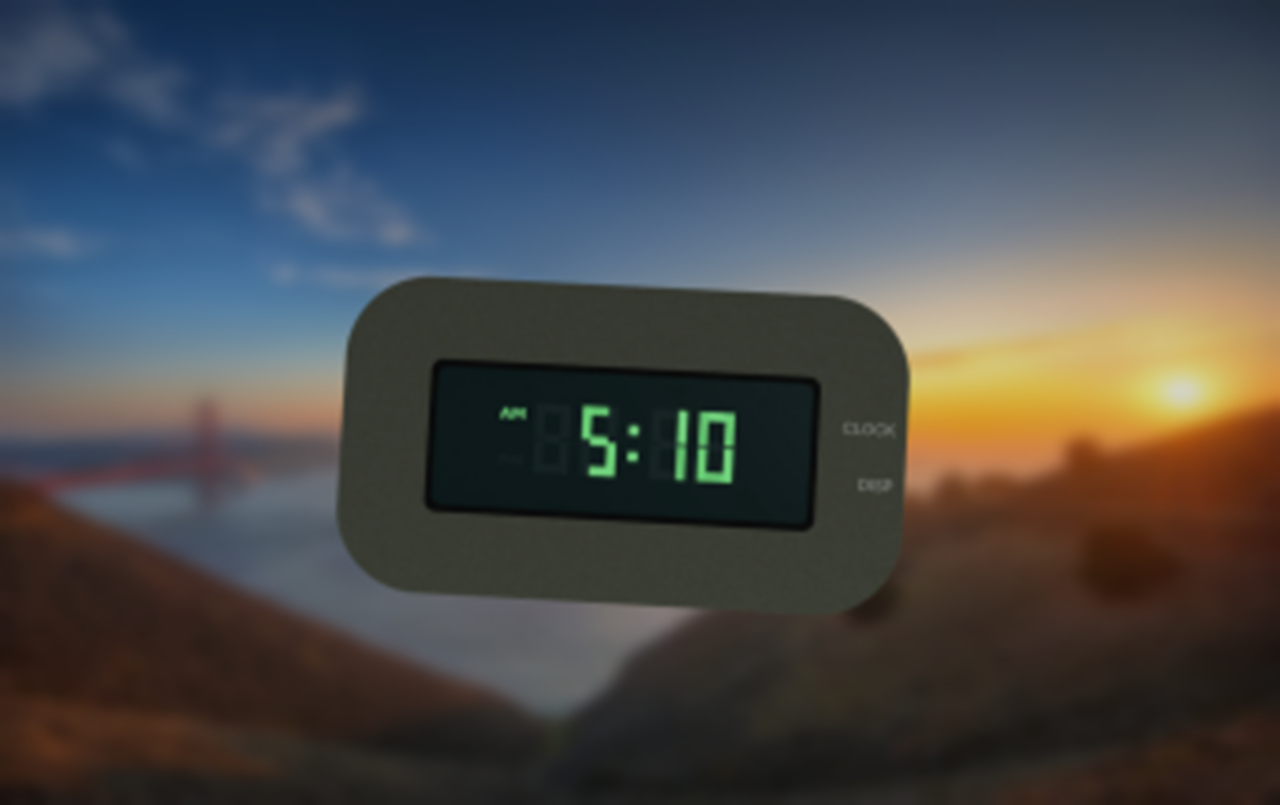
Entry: 5 h 10 min
